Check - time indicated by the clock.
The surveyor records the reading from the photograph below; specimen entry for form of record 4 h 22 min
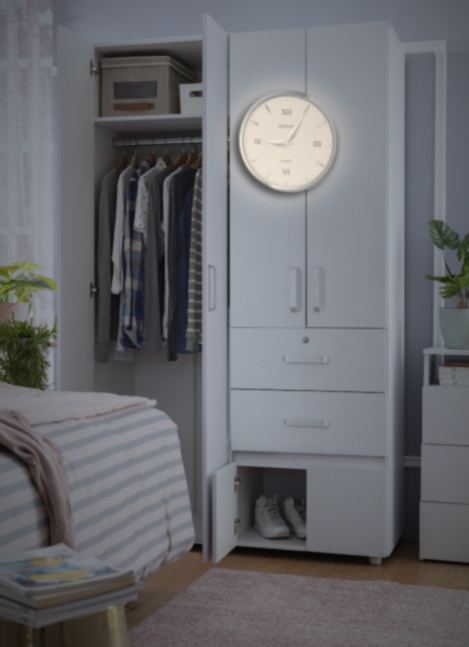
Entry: 9 h 05 min
